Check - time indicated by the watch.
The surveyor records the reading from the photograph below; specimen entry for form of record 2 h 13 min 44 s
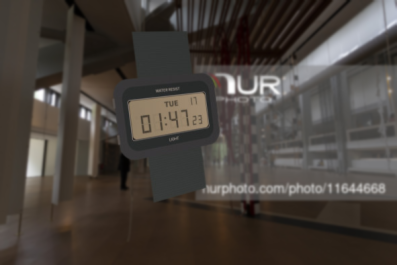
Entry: 1 h 47 min 23 s
